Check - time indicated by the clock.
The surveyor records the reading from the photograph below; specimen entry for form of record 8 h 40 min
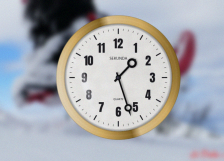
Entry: 1 h 27 min
